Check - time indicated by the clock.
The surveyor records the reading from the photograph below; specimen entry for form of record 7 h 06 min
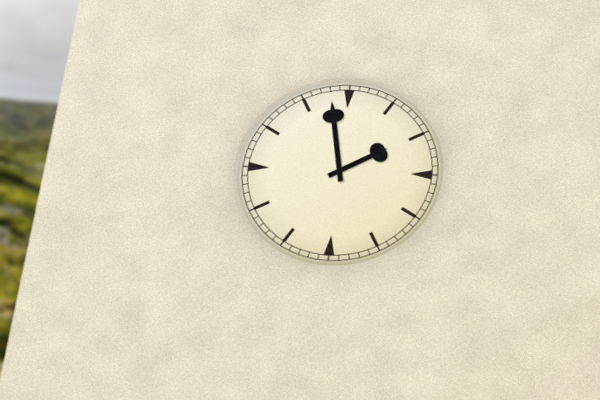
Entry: 1 h 58 min
